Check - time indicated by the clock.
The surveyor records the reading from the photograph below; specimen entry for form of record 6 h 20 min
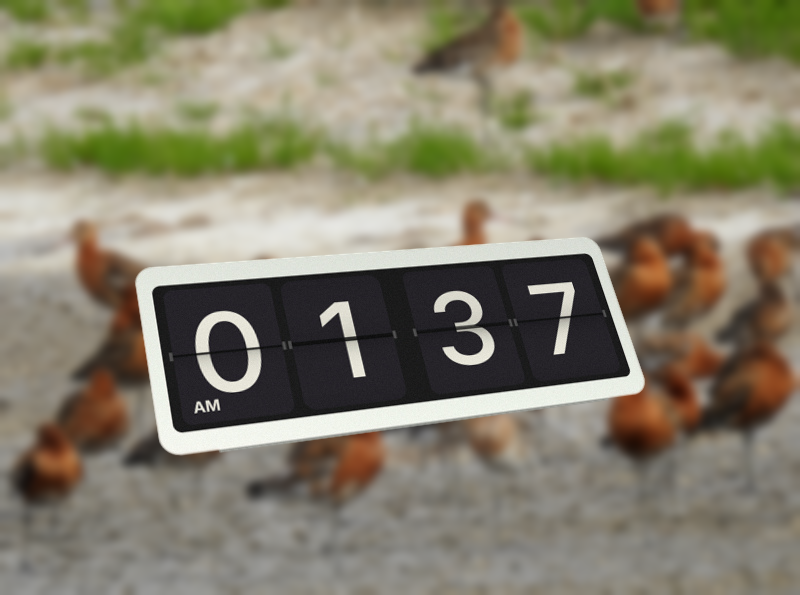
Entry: 1 h 37 min
